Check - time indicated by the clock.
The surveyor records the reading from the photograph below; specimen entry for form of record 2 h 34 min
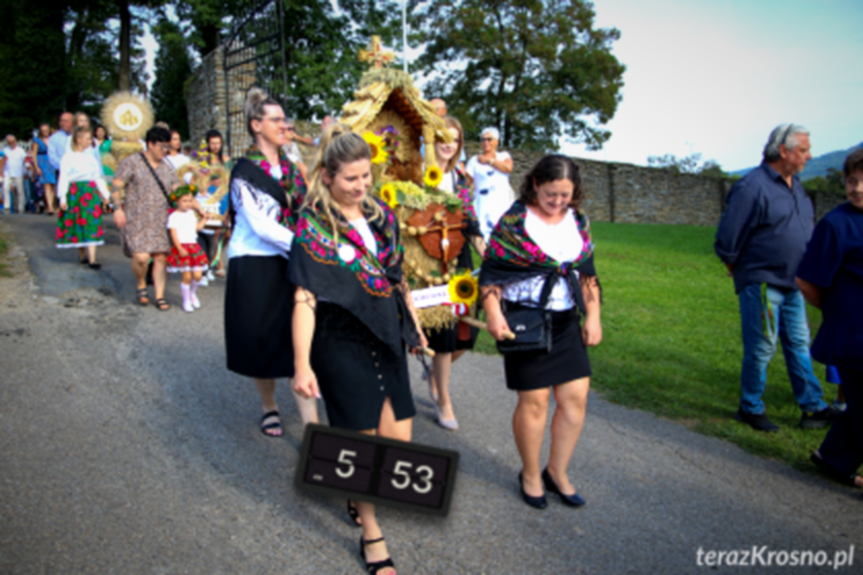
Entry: 5 h 53 min
